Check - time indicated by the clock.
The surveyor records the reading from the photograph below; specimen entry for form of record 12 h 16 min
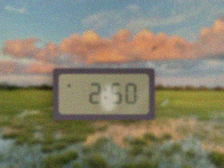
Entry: 2 h 50 min
